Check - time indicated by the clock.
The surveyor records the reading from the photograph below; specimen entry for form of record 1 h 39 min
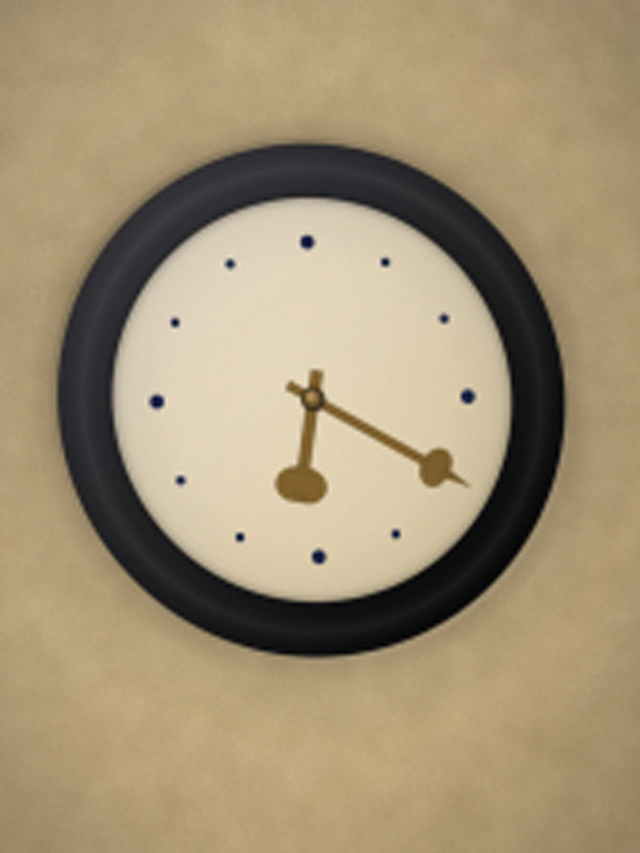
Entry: 6 h 20 min
